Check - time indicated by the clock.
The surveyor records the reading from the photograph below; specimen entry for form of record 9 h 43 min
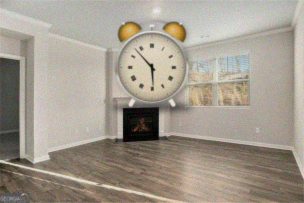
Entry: 5 h 53 min
